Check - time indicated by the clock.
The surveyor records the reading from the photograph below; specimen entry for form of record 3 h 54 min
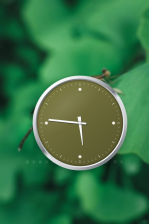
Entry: 5 h 46 min
